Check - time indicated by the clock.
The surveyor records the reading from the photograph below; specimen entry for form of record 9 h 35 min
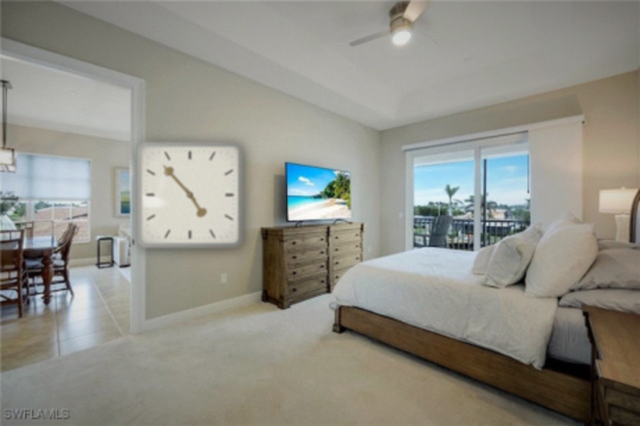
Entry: 4 h 53 min
